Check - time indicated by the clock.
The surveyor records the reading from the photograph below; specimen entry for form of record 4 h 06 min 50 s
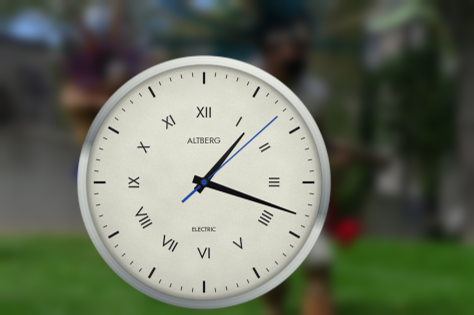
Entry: 1 h 18 min 08 s
